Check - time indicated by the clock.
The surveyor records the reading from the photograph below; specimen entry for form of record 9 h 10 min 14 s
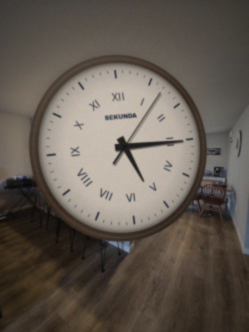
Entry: 5 h 15 min 07 s
